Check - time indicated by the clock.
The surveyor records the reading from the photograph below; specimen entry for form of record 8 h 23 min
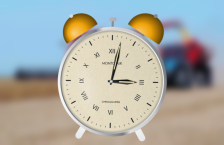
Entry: 3 h 02 min
